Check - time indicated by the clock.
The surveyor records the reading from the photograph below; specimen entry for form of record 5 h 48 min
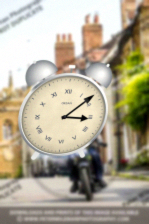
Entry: 3 h 08 min
